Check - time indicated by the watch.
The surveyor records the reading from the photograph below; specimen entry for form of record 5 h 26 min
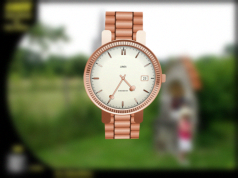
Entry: 4 h 35 min
